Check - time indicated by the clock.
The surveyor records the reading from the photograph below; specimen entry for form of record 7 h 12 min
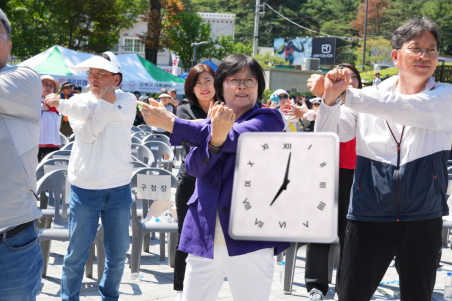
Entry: 7 h 01 min
